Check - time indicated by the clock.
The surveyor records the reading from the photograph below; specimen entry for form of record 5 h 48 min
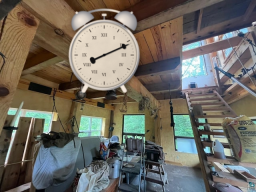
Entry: 8 h 11 min
